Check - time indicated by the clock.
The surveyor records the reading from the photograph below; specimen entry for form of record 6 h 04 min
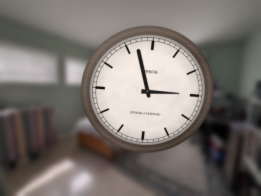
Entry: 2 h 57 min
